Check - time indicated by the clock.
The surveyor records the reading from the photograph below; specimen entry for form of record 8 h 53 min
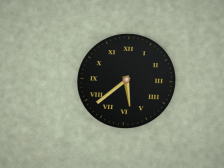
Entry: 5 h 38 min
